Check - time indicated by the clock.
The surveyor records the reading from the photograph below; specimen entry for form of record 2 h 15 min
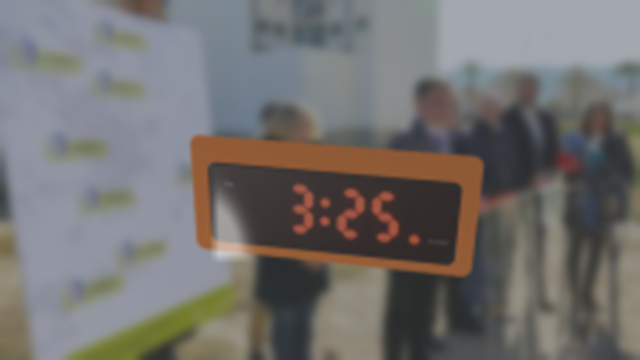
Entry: 3 h 25 min
